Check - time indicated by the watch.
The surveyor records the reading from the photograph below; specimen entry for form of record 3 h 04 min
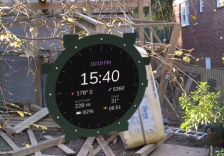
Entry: 15 h 40 min
